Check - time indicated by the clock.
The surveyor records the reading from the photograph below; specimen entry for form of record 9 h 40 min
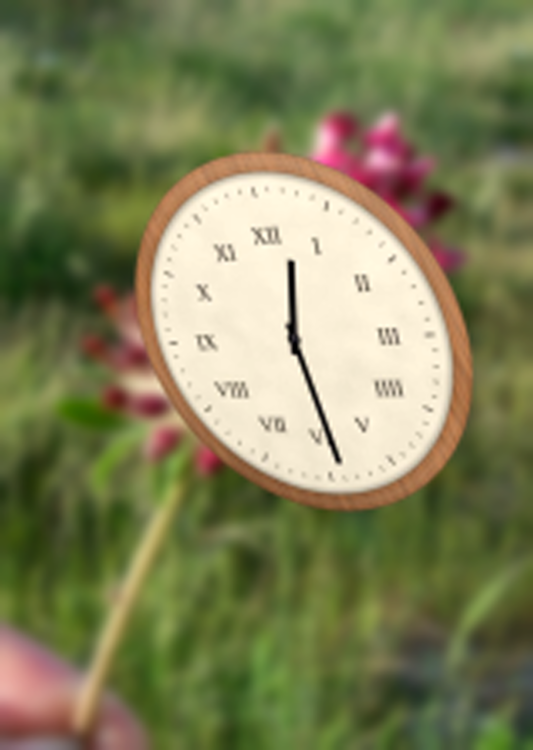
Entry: 12 h 29 min
